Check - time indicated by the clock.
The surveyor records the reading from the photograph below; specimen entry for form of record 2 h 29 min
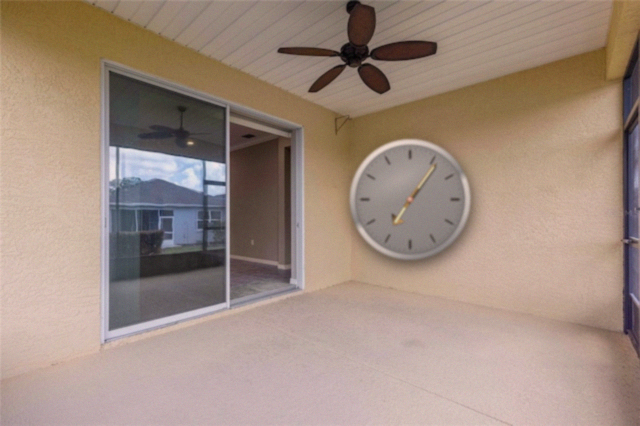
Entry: 7 h 06 min
